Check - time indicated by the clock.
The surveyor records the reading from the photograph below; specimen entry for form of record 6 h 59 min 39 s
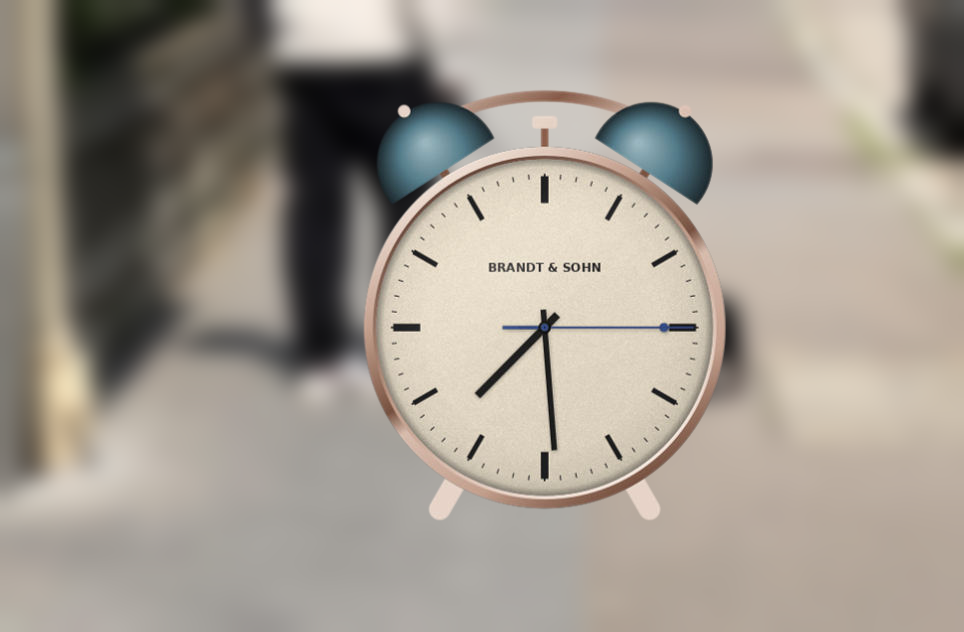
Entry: 7 h 29 min 15 s
